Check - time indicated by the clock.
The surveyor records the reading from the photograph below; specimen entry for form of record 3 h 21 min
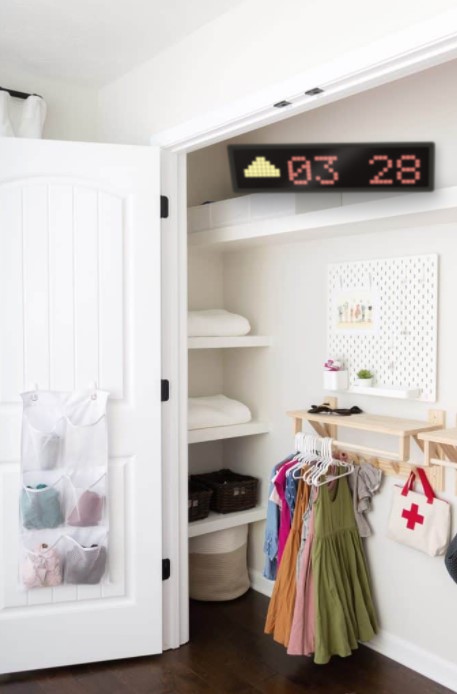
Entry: 3 h 28 min
